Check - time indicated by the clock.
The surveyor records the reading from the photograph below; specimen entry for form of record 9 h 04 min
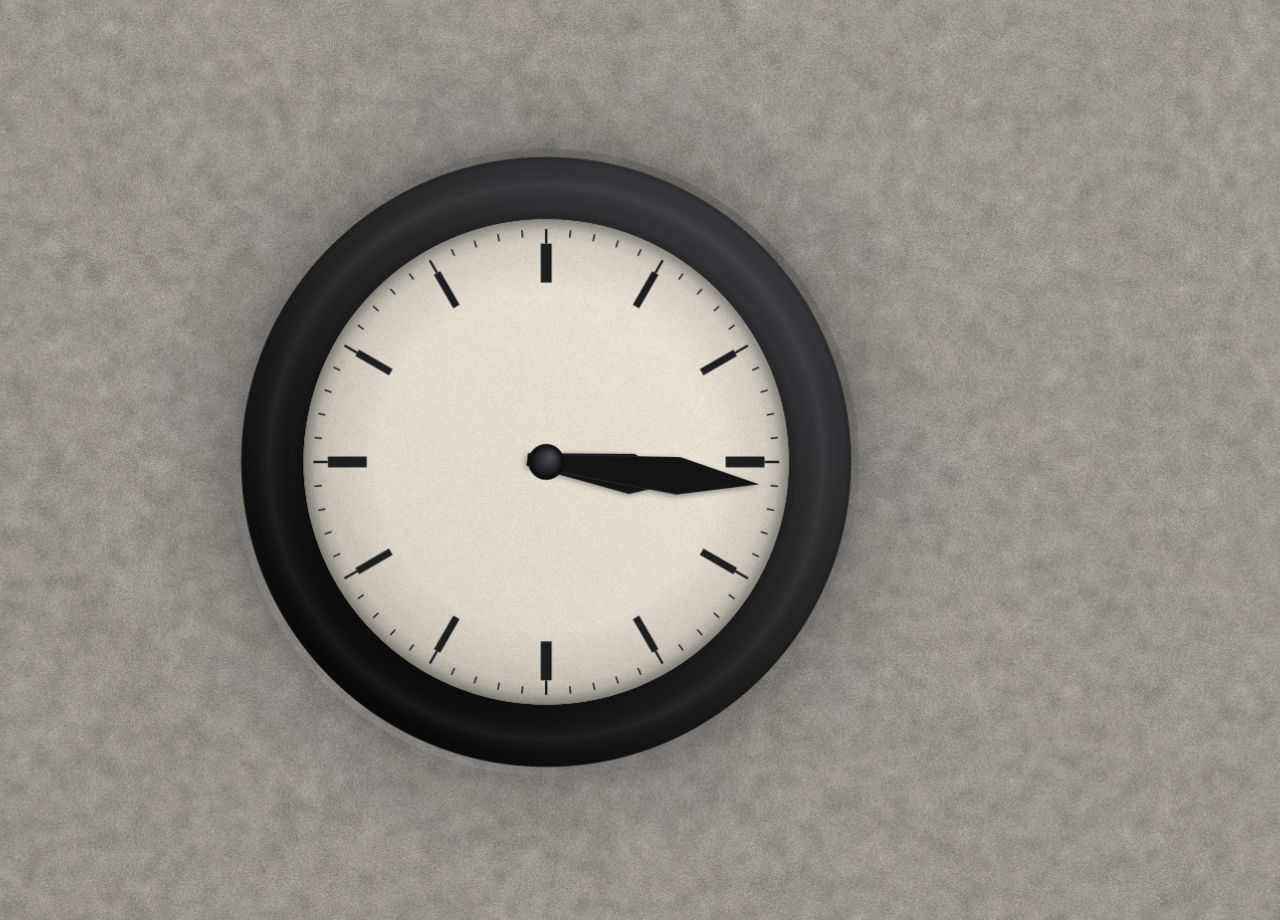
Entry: 3 h 16 min
